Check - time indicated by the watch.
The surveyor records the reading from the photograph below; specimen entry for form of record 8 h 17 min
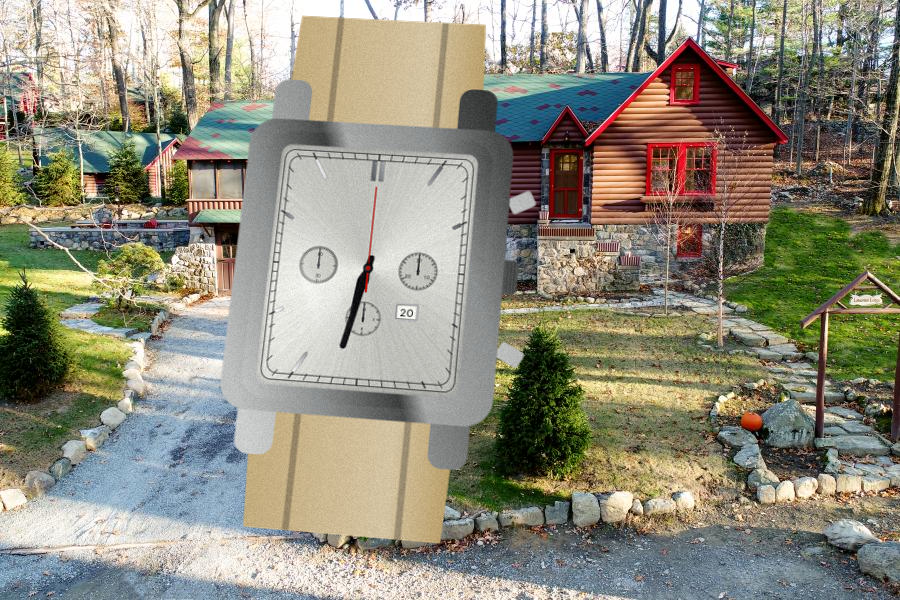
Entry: 6 h 32 min
